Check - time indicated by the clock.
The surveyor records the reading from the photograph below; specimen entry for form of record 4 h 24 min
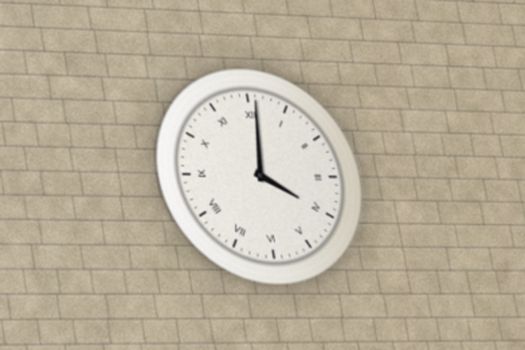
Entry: 4 h 01 min
